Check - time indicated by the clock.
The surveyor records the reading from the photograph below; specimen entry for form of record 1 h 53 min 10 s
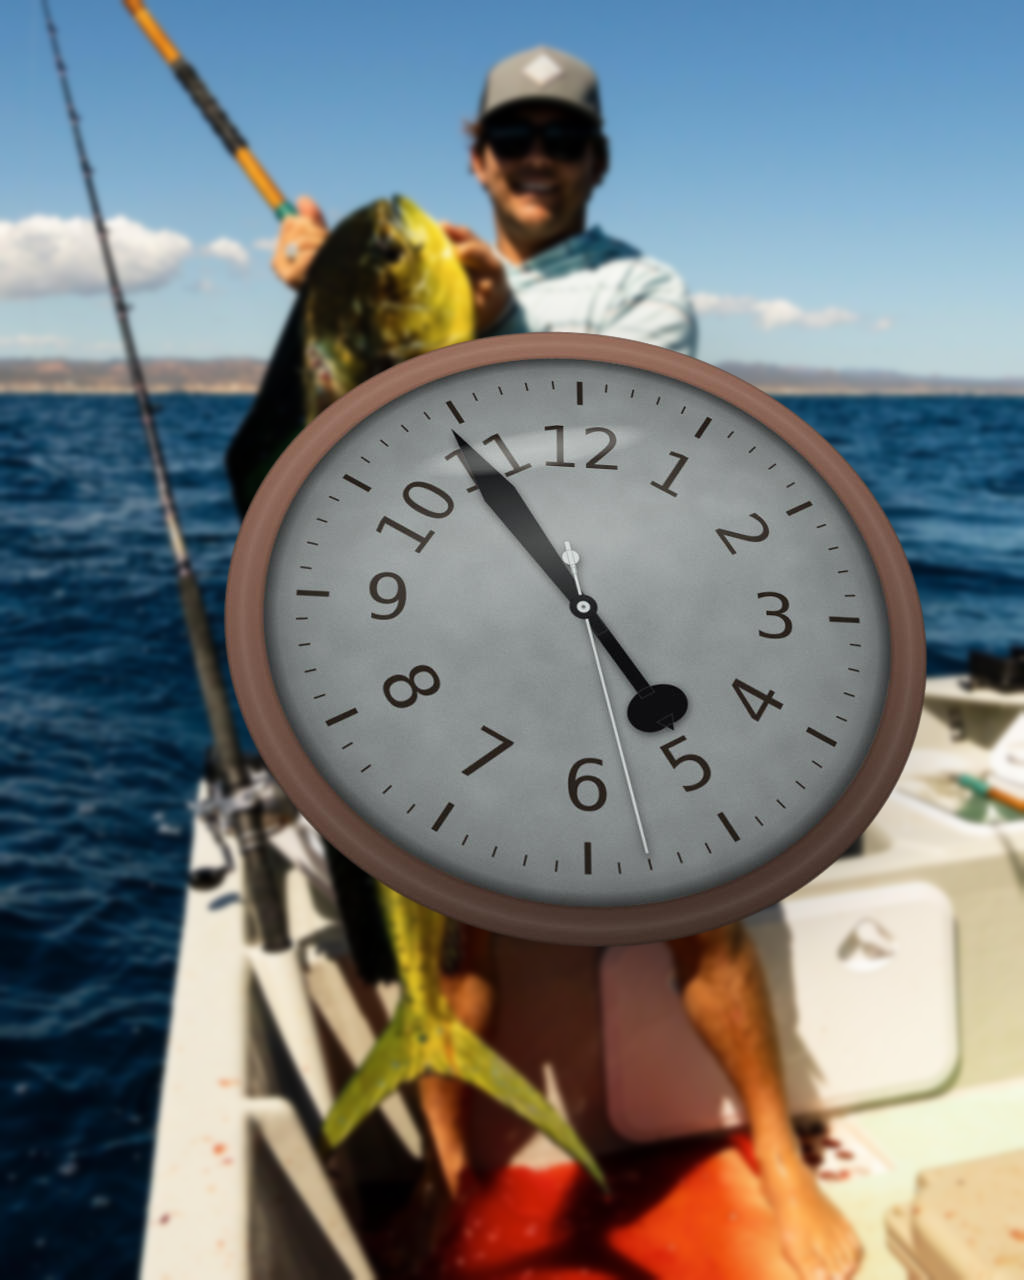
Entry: 4 h 54 min 28 s
